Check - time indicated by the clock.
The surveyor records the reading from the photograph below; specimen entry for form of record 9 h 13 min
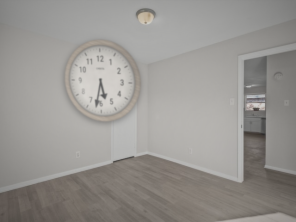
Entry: 5 h 32 min
